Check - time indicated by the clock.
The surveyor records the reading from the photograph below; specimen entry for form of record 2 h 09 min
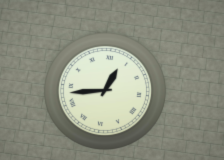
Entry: 12 h 43 min
